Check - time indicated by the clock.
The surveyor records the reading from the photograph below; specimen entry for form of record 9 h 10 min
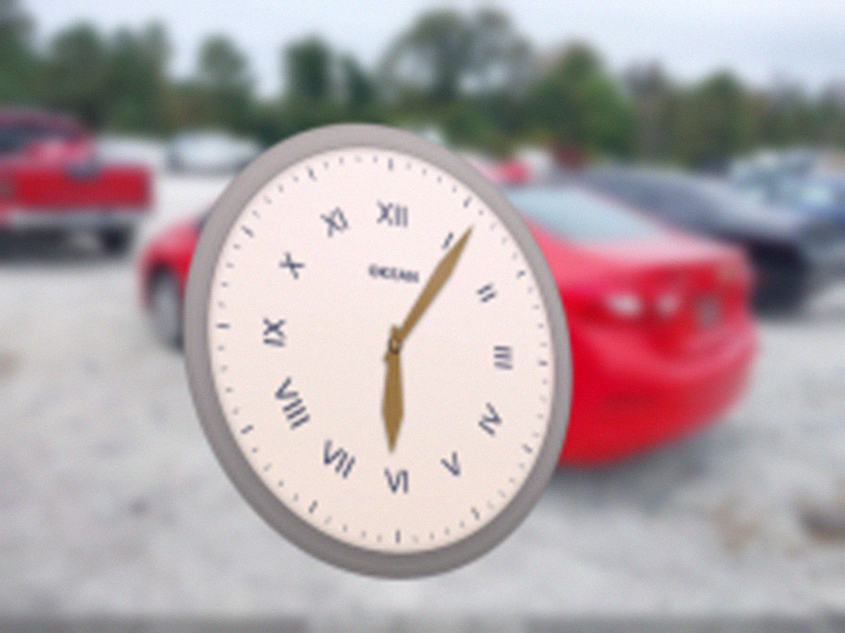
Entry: 6 h 06 min
